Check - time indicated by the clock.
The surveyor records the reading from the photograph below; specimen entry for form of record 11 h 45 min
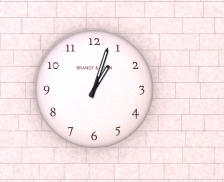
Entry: 1 h 03 min
